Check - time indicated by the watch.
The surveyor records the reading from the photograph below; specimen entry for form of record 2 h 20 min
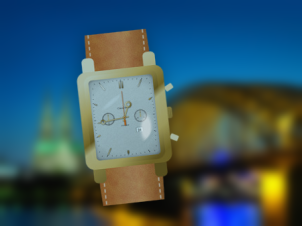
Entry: 12 h 44 min
